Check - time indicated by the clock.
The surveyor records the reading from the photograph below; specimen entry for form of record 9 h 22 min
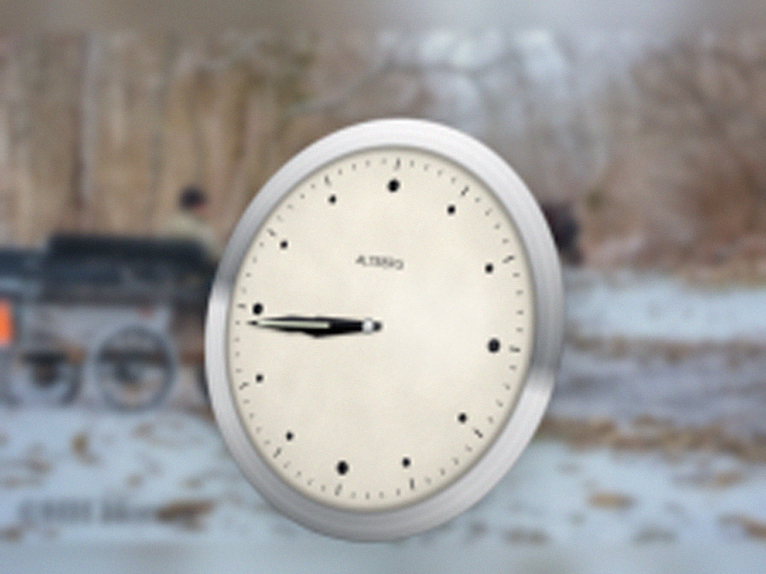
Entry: 8 h 44 min
